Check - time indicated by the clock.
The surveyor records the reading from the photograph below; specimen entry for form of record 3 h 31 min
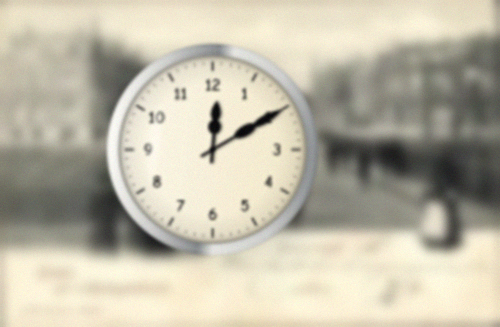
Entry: 12 h 10 min
